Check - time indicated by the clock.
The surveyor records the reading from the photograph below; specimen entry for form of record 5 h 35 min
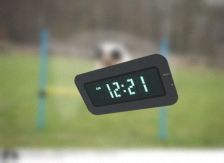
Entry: 12 h 21 min
